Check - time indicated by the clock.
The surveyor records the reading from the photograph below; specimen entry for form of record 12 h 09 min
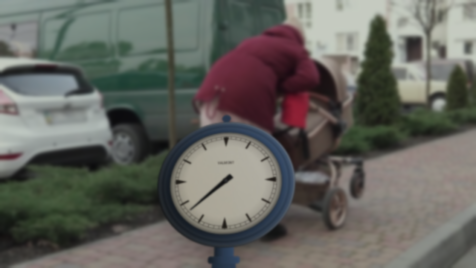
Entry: 7 h 38 min
